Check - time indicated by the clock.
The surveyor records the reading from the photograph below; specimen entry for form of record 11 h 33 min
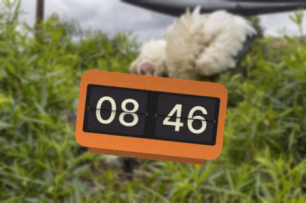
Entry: 8 h 46 min
